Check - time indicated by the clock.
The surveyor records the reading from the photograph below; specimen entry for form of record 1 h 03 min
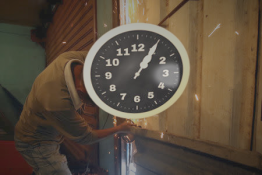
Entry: 1 h 05 min
